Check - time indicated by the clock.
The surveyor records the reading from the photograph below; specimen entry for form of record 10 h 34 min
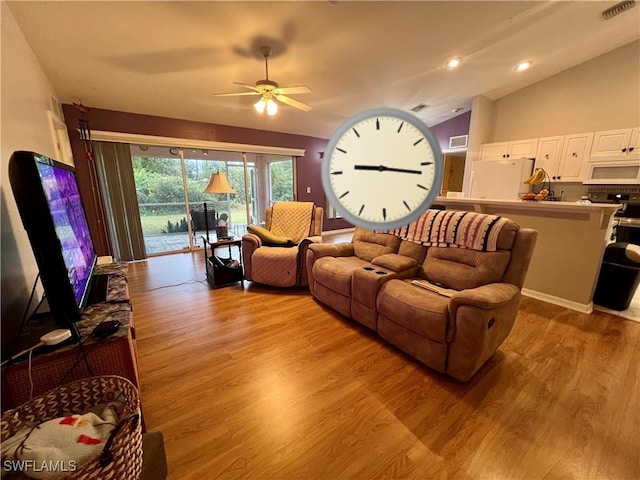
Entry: 9 h 17 min
